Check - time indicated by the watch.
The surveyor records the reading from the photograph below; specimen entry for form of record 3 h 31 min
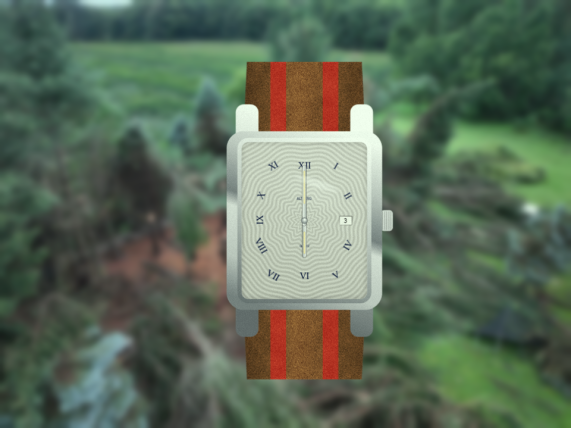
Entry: 6 h 00 min
